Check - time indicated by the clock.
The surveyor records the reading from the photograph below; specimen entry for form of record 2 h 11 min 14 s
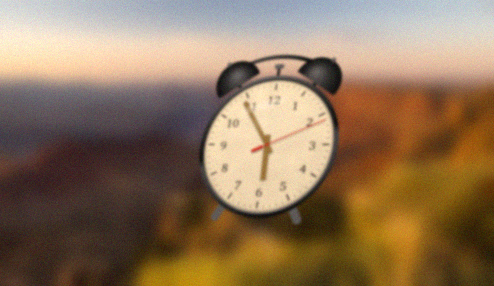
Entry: 5 h 54 min 11 s
